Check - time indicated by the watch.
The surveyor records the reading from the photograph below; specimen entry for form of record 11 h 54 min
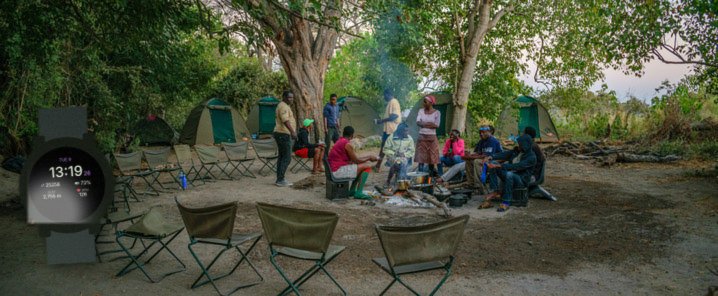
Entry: 13 h 19 min
